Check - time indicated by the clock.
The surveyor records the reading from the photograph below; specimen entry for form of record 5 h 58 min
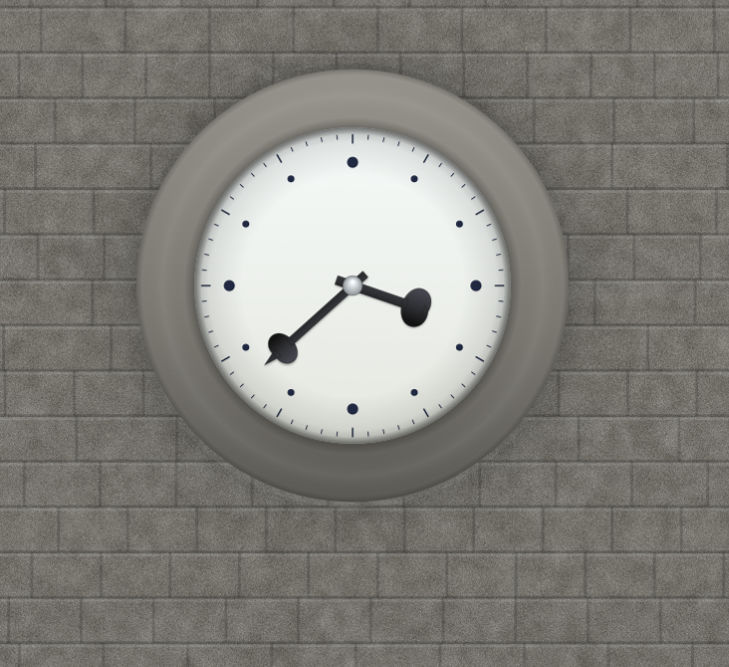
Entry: 3 h 38 min
